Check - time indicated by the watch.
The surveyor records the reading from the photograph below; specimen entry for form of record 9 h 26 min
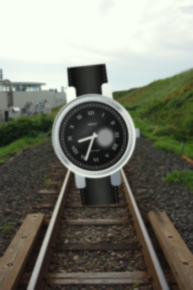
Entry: 8 h 34 min
